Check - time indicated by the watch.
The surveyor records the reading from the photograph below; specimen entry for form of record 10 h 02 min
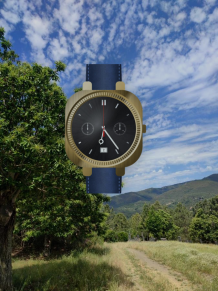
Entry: 6 h 24 min
